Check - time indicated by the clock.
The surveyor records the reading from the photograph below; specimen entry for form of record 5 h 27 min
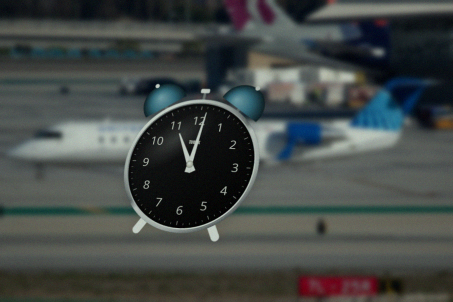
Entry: 11 h 01 min
